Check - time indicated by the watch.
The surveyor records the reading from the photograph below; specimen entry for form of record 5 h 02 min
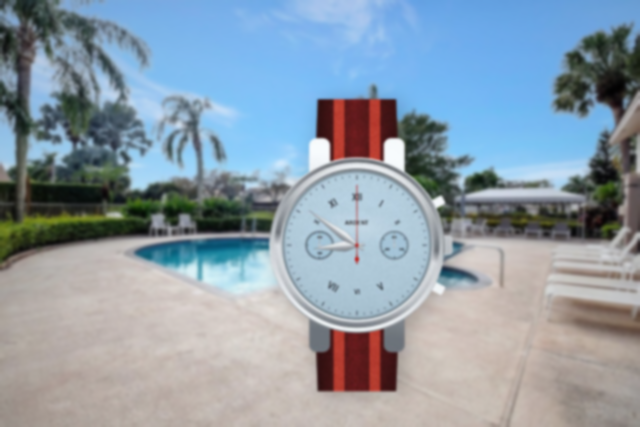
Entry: 8 h 51 min
